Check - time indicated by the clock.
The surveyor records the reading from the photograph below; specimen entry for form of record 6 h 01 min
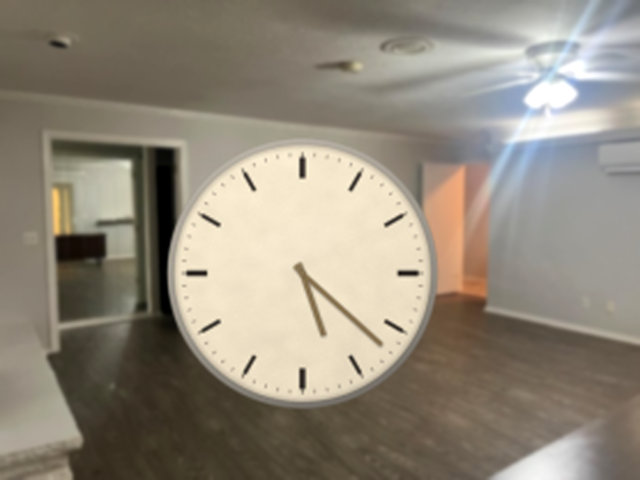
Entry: 5 h 22 min
